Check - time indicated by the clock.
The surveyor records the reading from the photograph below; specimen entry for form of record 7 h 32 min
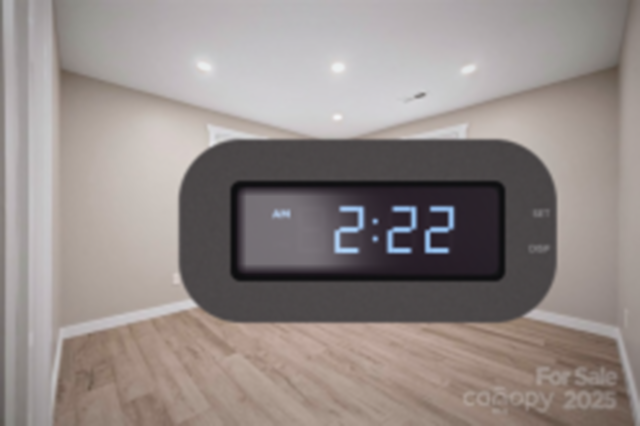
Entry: 2 h 22 min
